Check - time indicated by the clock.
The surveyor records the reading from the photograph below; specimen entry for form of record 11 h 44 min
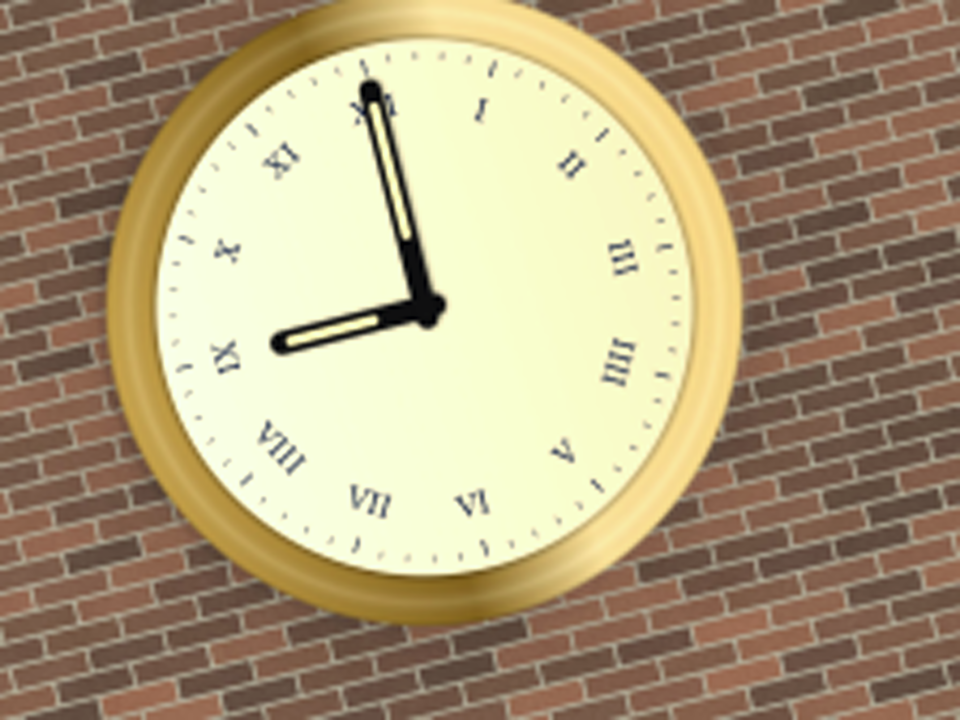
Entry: 9 h 00 min
